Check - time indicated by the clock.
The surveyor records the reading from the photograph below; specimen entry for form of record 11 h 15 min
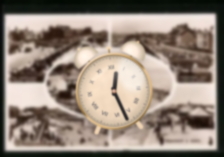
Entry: 12 h 27 min
